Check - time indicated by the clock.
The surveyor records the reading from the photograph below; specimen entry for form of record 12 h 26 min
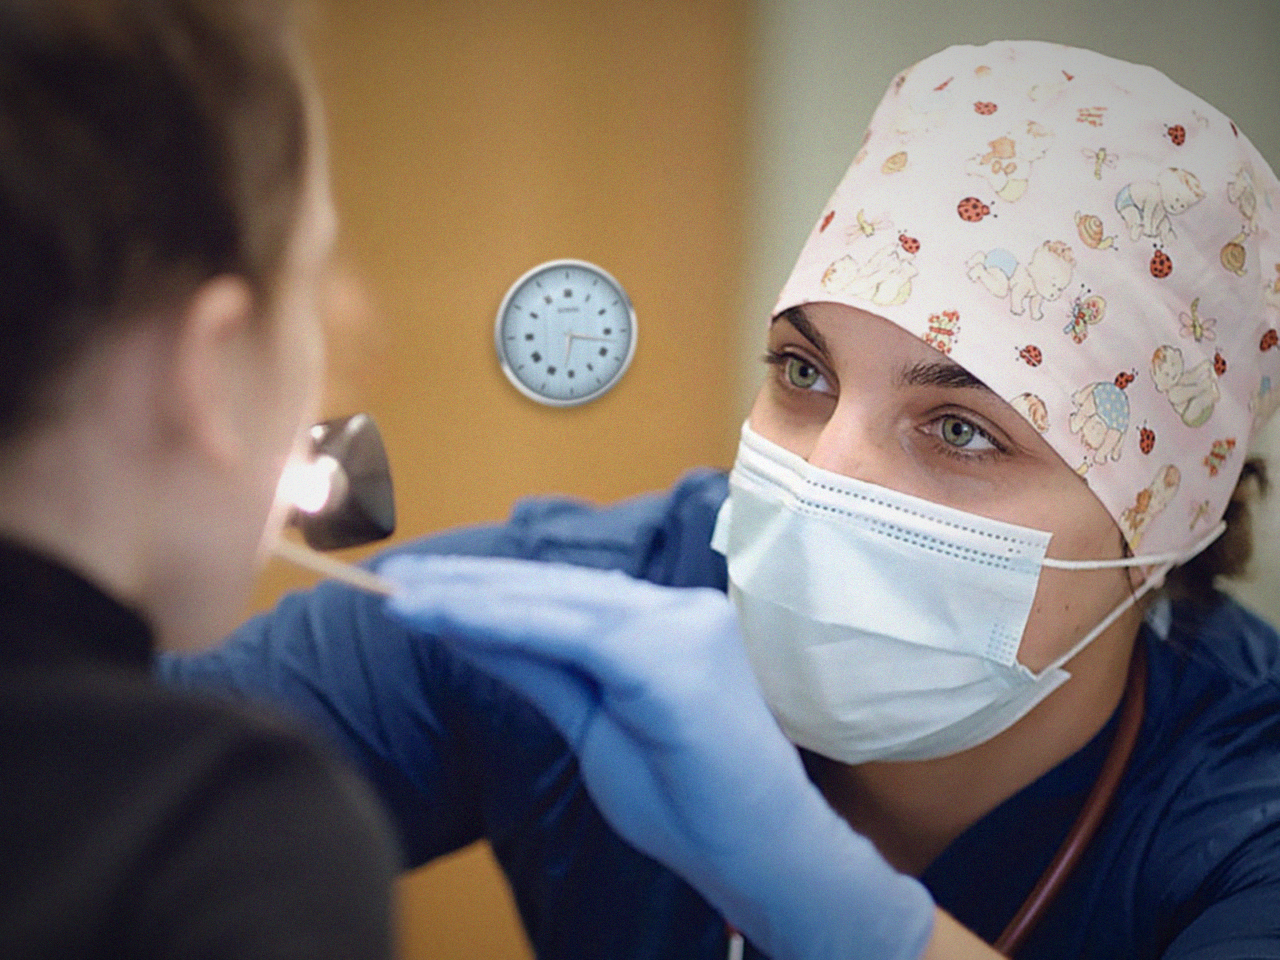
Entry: 6 h 17 min
